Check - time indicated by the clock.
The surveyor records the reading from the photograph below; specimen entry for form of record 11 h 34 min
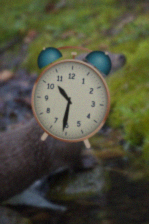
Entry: 10 h 31 min
